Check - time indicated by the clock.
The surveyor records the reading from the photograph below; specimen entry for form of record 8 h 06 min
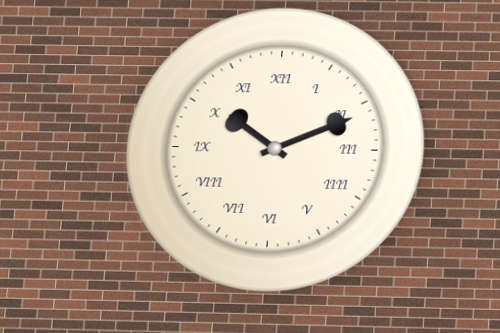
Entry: 10 h 11 min
